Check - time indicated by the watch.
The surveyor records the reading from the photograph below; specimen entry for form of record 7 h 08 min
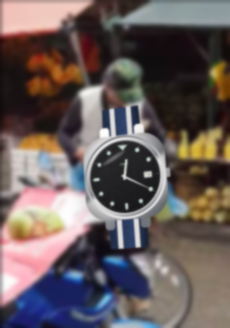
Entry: 12 h 20 min
